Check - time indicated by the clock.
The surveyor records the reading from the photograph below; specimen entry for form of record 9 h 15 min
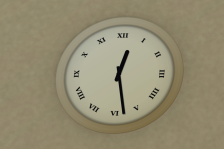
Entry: 12 h 28 min
